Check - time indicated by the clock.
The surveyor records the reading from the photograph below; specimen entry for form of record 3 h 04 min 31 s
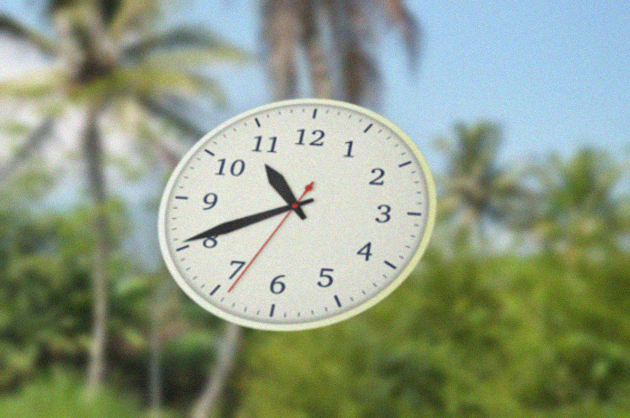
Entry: 10 h 40 min 34 s
